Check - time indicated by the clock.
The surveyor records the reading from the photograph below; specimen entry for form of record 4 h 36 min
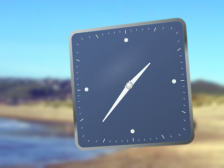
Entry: 1 h 37 min
